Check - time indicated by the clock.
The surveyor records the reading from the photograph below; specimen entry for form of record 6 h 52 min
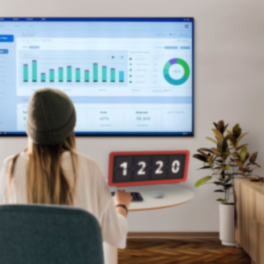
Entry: 12 h 20 min
